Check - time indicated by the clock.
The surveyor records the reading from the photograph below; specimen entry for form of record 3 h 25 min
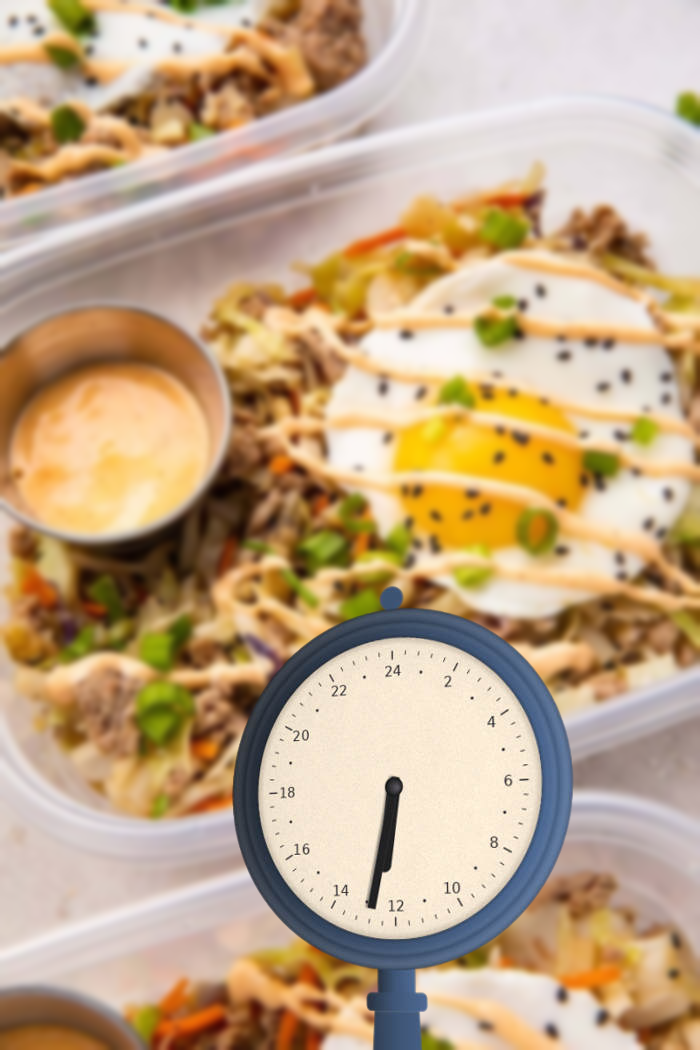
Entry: 12 h 32 min
